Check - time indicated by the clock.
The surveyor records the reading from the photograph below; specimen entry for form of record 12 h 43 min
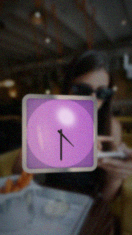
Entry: 4 h 30 min
